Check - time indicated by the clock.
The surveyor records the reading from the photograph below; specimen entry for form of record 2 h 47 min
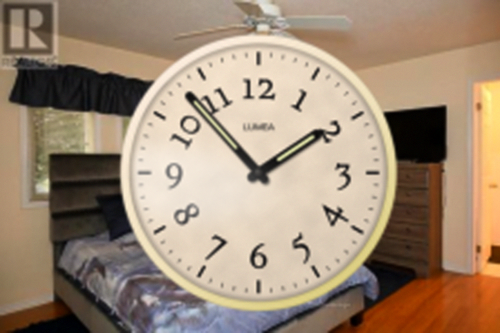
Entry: 1 h 53 min
